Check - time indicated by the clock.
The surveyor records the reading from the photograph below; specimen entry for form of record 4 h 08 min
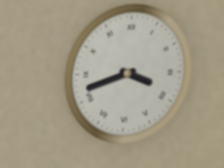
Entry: 3 h 42 min
